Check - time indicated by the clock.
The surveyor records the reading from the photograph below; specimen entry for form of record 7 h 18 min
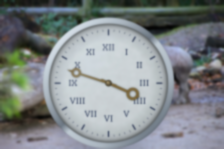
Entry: 3 h 48 min
